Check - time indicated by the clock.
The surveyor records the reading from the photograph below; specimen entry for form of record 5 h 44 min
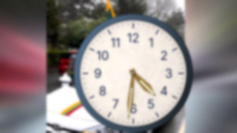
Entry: 4 h 31 min
